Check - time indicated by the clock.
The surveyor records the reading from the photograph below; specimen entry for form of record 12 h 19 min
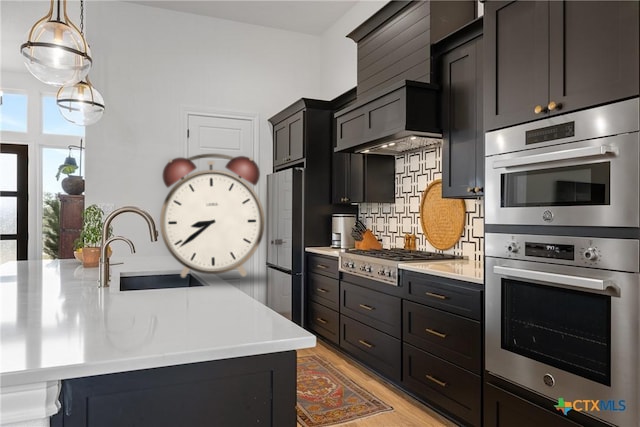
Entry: 8 h 39 min
